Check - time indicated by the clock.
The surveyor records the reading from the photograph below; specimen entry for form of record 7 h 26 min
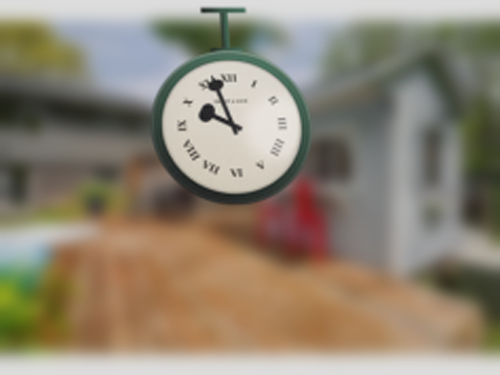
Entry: 9 h 57 min
